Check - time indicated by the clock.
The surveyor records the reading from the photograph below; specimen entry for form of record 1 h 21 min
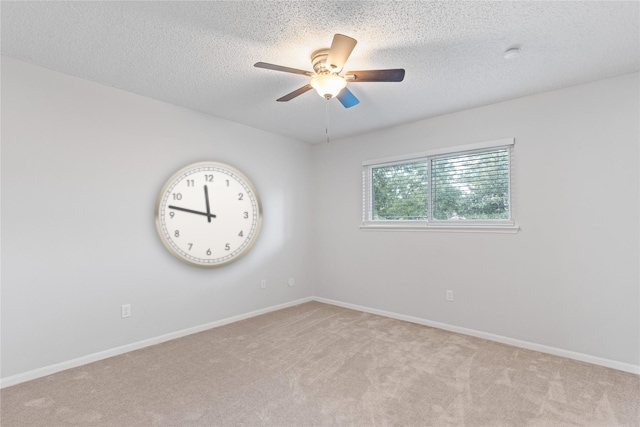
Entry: 11 h 47 min
